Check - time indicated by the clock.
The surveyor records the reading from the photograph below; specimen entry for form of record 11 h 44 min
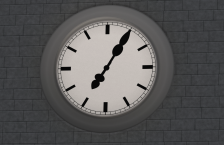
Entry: 7 h 05 min
